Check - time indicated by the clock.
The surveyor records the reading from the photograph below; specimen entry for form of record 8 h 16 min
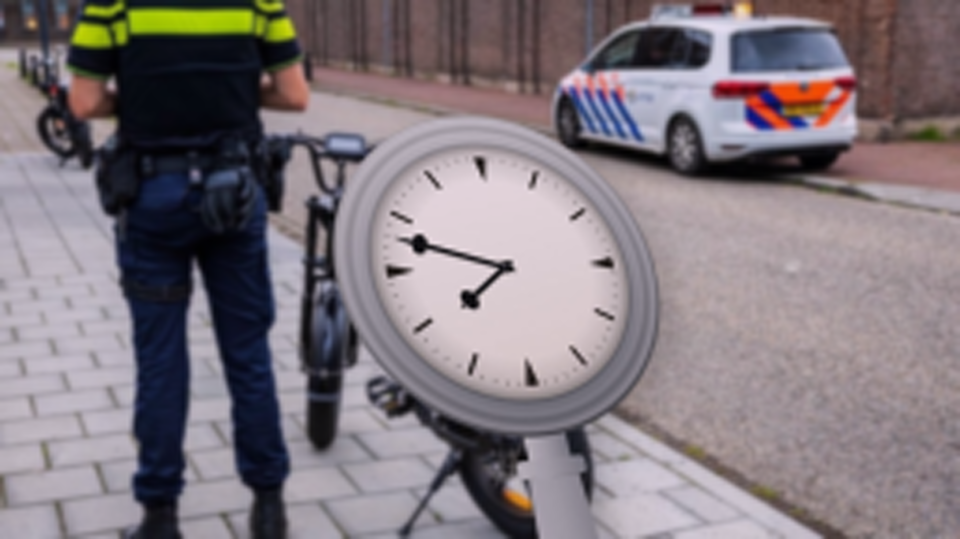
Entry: 7 h 48 min
